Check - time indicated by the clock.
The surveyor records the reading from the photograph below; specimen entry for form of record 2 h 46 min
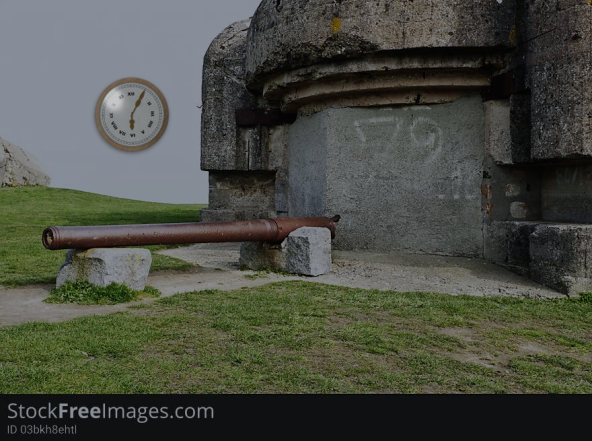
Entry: 6 h 05 min
